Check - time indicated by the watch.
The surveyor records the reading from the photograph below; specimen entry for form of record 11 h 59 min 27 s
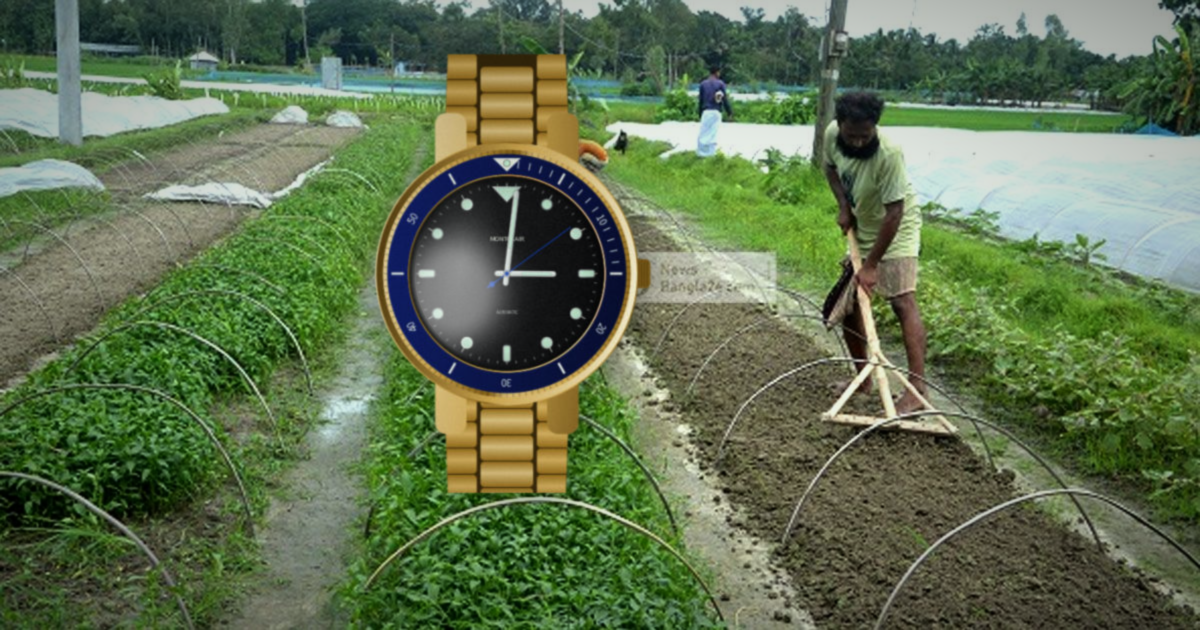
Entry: 3 h 01 min 09 s
